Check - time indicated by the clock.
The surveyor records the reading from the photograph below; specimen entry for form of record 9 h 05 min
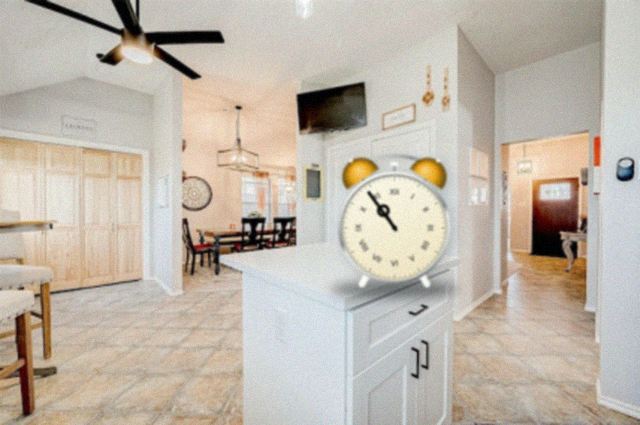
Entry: 10 h 54 min
